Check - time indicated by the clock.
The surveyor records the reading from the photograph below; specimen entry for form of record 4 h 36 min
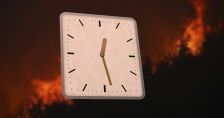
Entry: 12 h 28 min
